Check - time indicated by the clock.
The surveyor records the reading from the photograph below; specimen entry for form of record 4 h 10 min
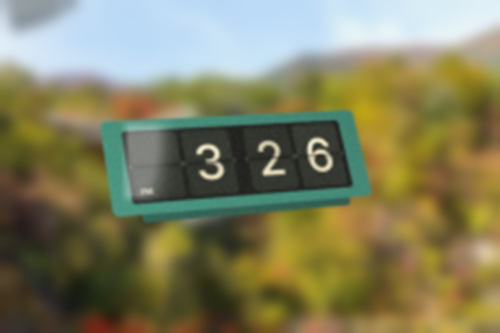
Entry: 3 h 26 min
